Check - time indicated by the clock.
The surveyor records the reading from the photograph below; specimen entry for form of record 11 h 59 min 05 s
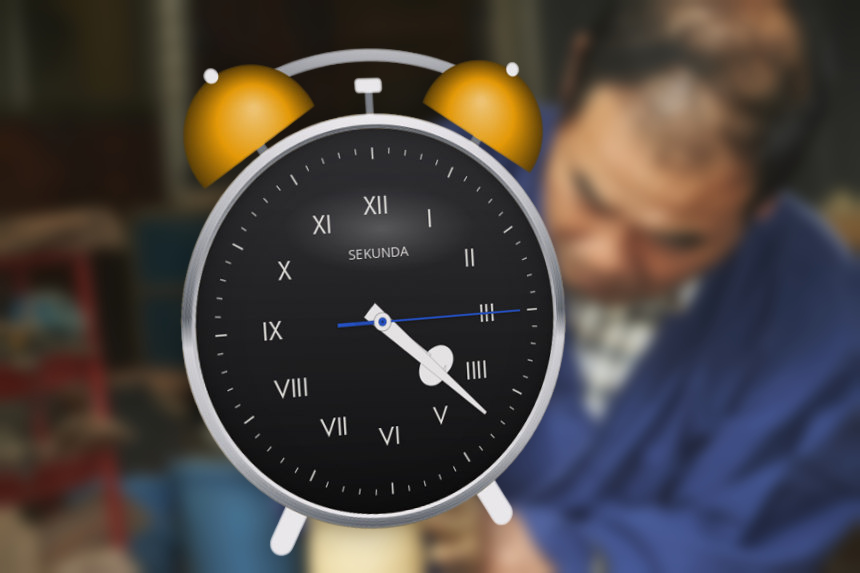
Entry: 4 h 22 min 15 s
